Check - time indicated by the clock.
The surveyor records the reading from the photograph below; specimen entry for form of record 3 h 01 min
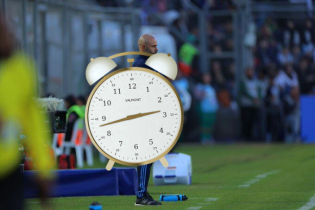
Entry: 2 h 43 min
